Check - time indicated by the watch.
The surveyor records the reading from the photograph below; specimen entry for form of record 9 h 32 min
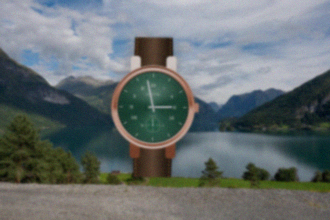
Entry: 2 h 58 min
